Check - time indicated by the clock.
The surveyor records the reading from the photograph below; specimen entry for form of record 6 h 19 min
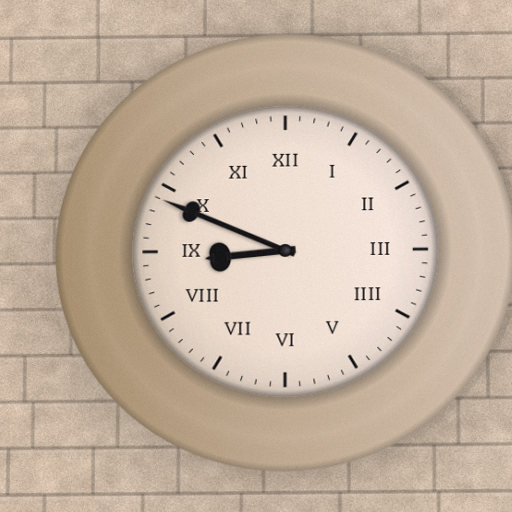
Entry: 8 h 49 min
